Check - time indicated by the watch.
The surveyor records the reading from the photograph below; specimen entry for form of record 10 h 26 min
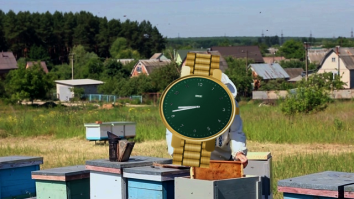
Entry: 8 h 42 min
